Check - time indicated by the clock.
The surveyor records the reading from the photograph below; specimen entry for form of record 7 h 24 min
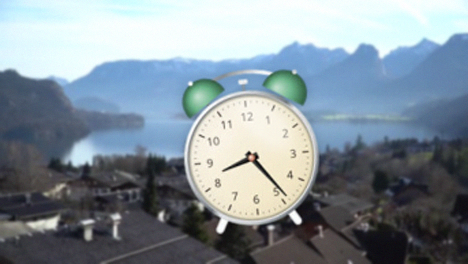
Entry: 8 h 24 min
